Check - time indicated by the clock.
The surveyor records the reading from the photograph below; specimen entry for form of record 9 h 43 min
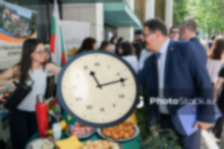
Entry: 11 h 13 min
